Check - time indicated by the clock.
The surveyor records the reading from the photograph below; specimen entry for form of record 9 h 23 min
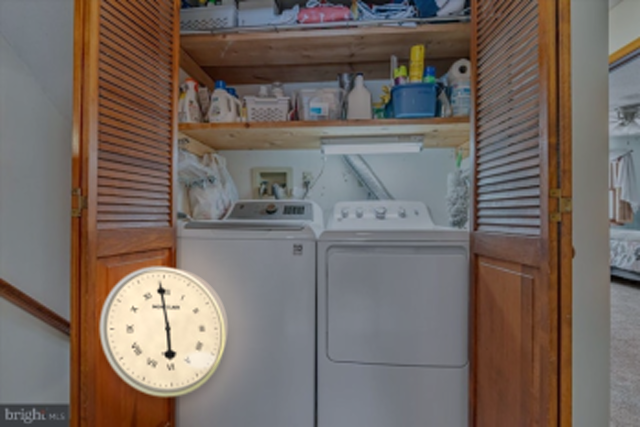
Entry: 5 h 59 min
